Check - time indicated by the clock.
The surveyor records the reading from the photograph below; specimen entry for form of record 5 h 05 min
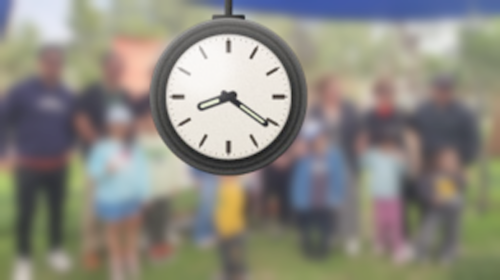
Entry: 8 h 21 min
